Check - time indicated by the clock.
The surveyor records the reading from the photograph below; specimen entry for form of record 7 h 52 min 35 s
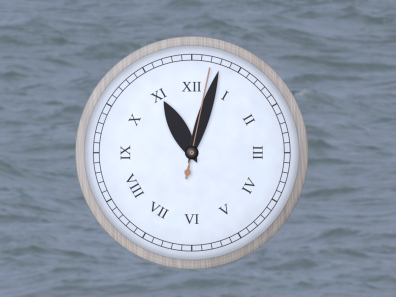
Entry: 11 h 03 min 02 s
